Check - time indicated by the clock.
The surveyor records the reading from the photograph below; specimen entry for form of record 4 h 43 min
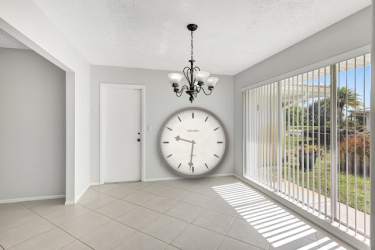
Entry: 9 h 31 min
